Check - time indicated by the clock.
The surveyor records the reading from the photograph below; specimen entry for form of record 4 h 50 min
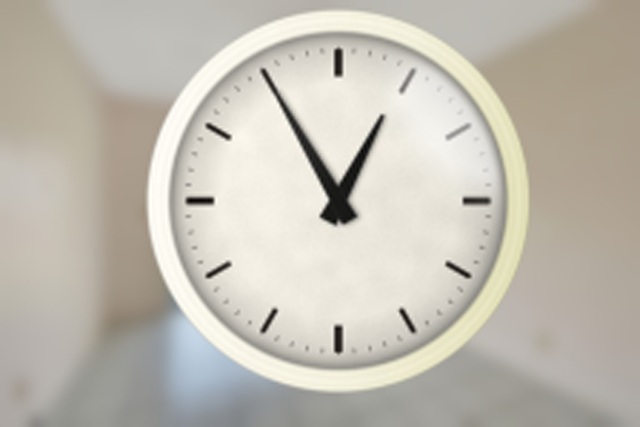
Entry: 12 h 55 min
